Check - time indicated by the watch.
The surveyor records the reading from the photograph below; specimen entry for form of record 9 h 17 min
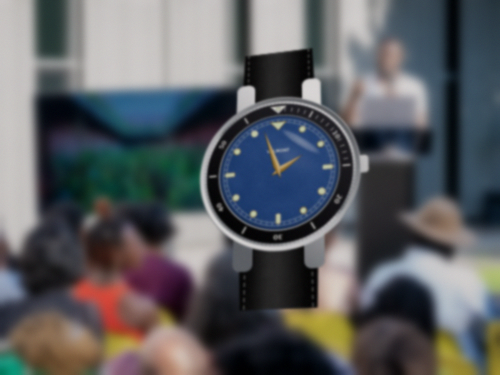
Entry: 1 h 57 min
